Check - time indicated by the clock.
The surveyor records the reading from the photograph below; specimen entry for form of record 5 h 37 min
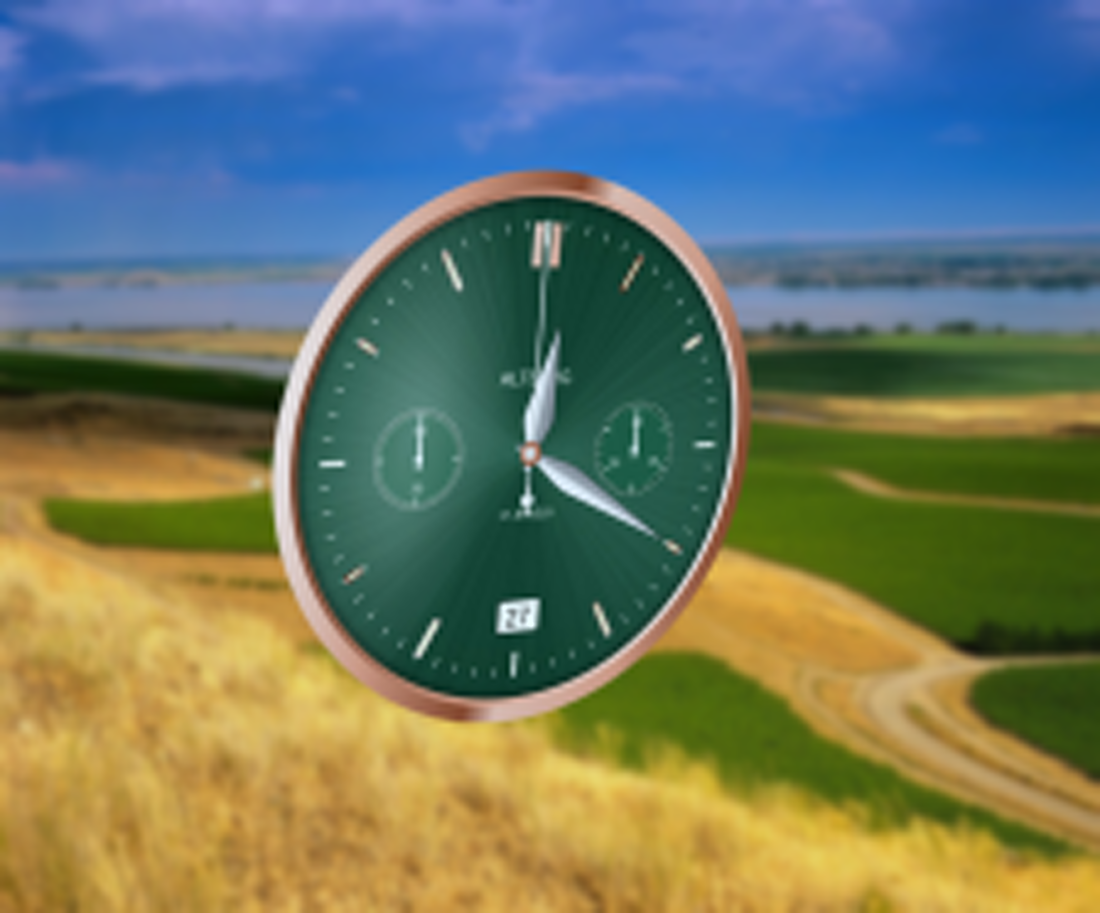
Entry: 12 h 20 min
